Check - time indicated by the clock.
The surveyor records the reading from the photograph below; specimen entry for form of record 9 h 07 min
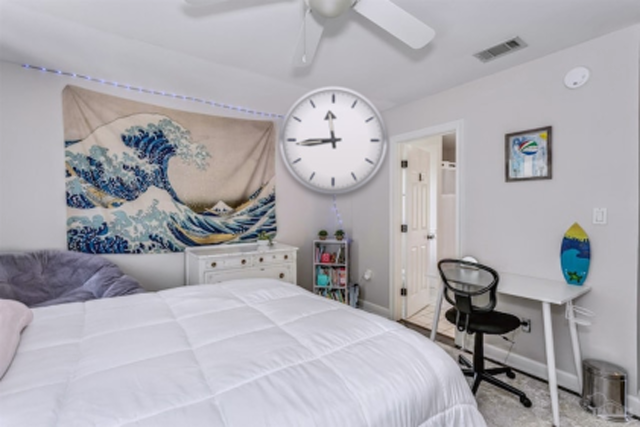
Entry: 11 h 44 min
